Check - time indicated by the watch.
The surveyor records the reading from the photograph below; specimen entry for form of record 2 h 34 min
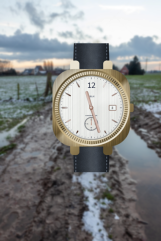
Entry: 11 h 27 min
